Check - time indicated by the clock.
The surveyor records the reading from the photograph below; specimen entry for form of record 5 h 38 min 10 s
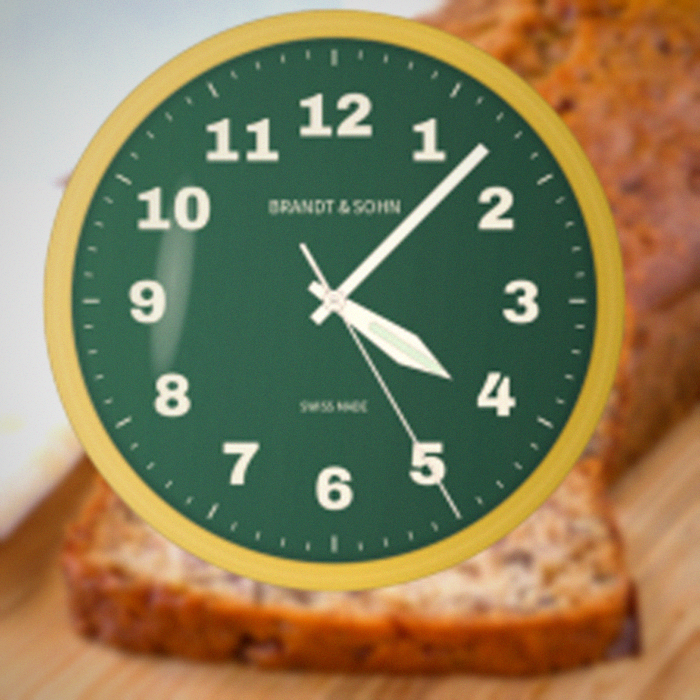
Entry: 4 h 07 min 25 s
